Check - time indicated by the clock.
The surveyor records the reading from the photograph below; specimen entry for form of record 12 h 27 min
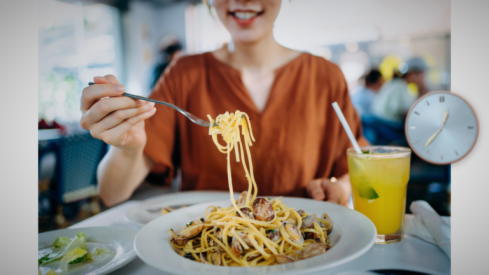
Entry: 12 h 37 min
